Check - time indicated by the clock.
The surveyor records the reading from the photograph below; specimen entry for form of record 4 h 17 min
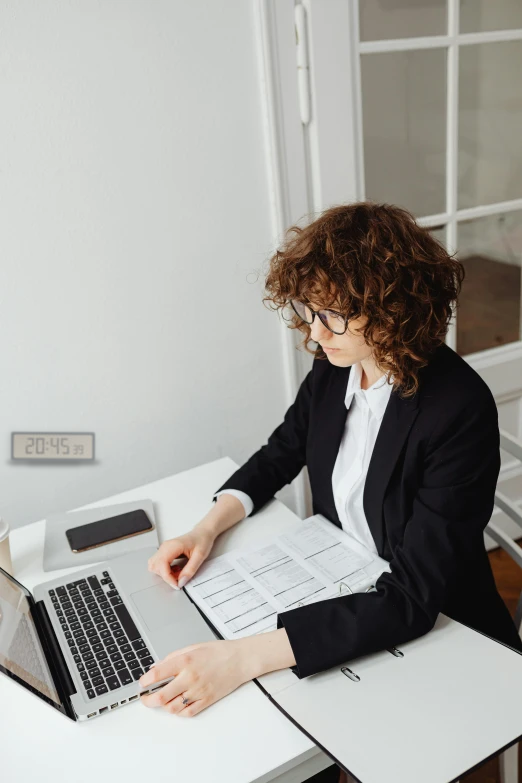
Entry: 20 h 45 min
